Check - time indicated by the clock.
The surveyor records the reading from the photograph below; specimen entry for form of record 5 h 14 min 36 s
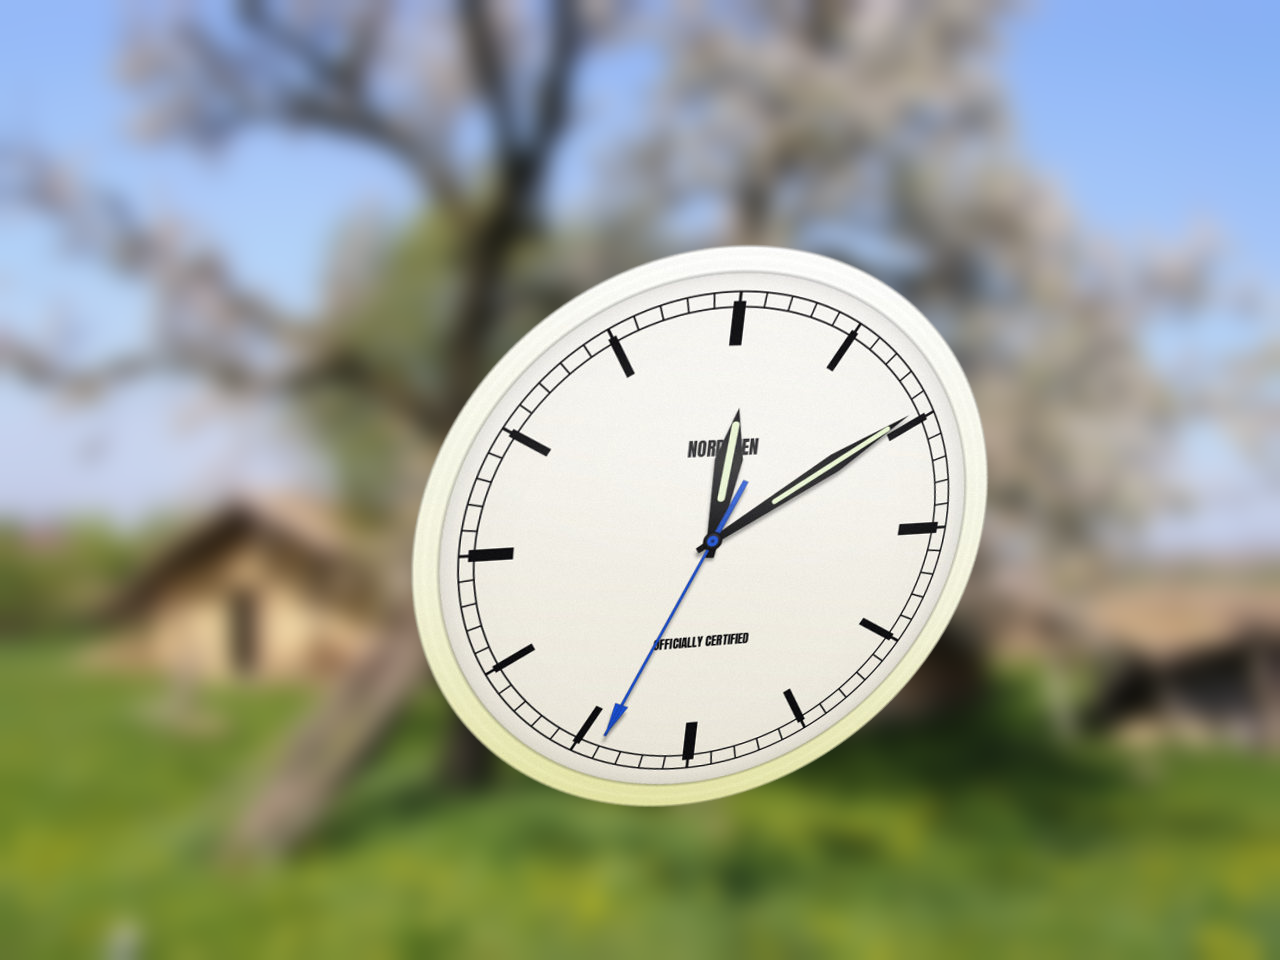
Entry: 12 h 09 min 34 s
